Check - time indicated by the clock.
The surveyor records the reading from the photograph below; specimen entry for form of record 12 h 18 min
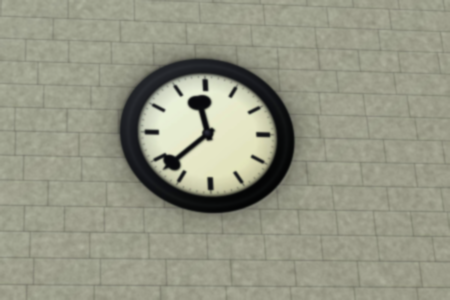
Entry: 11 h 38 min
